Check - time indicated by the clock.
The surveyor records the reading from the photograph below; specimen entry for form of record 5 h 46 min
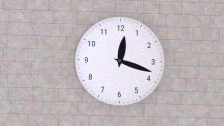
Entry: 12 h 18 min
